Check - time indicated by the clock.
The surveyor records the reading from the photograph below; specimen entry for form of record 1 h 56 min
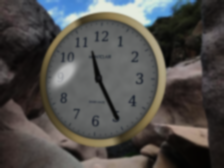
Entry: 11 h 25 min
